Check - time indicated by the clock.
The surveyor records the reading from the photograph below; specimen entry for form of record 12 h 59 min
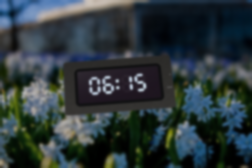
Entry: 6 h 15 min
